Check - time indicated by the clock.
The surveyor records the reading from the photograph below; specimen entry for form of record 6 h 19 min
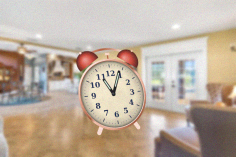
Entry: 11 h 04 min
